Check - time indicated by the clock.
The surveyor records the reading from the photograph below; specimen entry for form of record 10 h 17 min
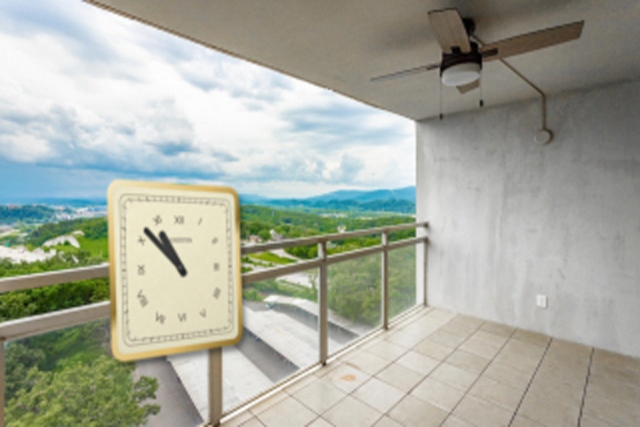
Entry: 10 h 52 min
